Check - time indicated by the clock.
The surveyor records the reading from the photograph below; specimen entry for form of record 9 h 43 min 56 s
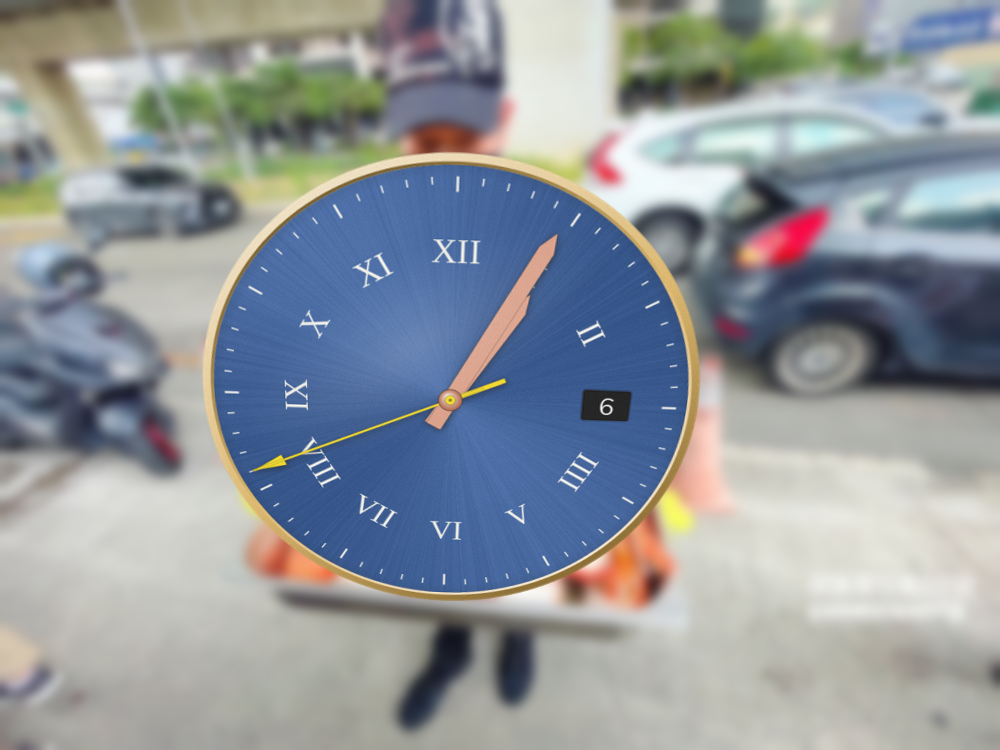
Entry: 1 h 04 min 41 s
